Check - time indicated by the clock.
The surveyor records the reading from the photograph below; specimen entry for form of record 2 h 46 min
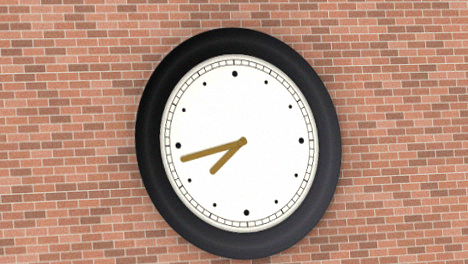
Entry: 7 h 43 min
